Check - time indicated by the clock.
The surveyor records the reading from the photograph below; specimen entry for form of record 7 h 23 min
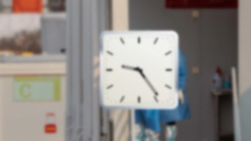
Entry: 9 h 24 min
